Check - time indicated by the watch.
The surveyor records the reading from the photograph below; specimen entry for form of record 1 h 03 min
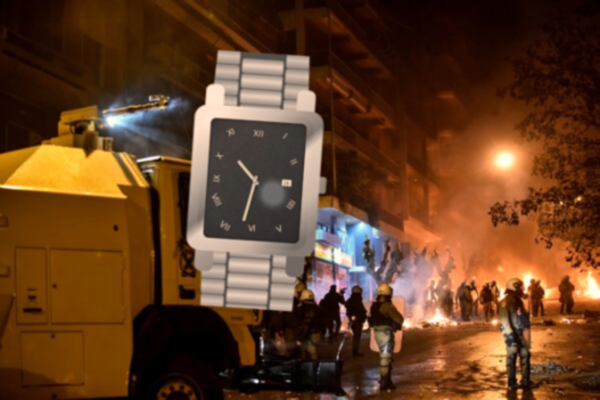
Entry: 10 h 32 min
